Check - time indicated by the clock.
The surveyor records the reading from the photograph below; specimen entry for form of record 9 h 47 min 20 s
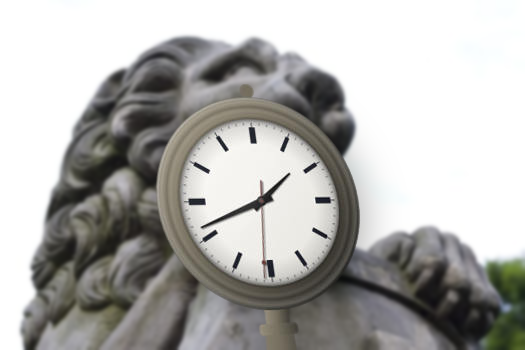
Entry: 1 h 41 min 31 s
